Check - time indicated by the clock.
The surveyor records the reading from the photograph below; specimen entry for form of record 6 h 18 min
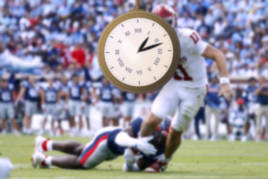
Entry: 1 h 12 min
